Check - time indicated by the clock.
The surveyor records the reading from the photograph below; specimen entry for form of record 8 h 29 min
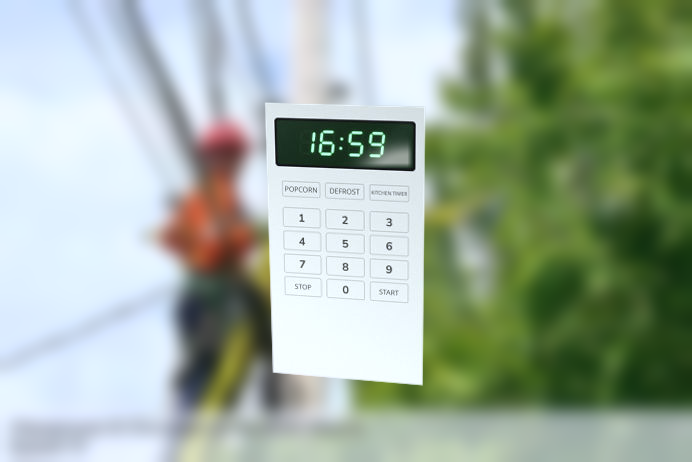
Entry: 16 h 59 min
